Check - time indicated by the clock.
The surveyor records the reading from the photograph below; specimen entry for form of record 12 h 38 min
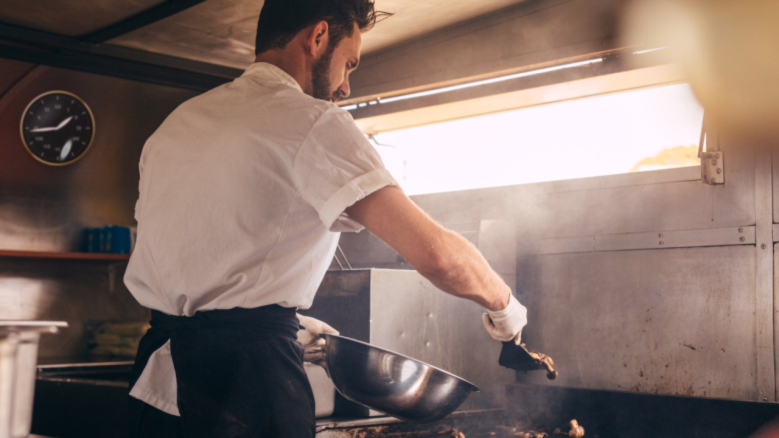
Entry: 1 h 44 min
